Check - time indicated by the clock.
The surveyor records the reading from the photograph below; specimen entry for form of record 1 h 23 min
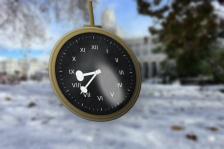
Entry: 8 h 37 min
